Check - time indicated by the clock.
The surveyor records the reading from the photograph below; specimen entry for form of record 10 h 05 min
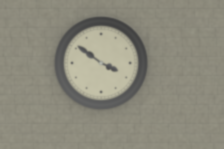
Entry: 3 h 51 min
